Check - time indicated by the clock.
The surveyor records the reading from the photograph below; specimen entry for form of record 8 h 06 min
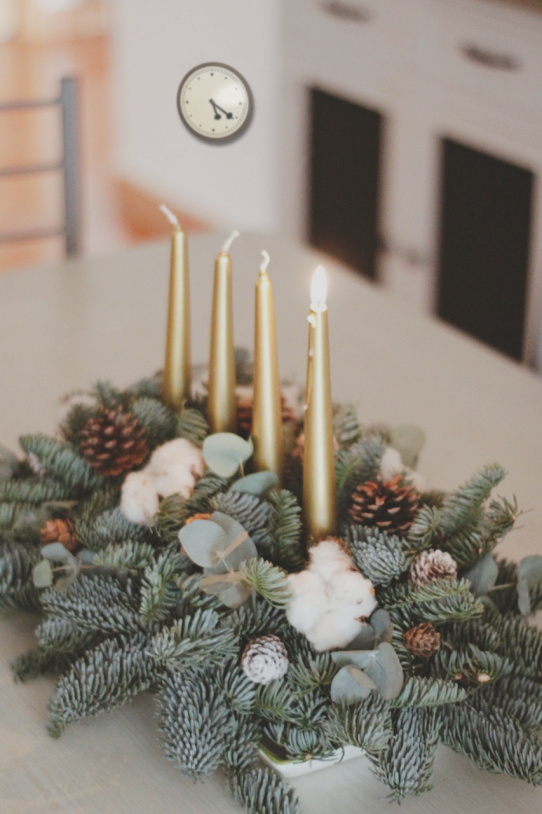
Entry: 5 h 21 min
